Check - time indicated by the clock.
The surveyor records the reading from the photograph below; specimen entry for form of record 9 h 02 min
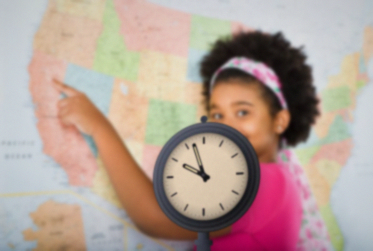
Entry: 9 h 57 min
